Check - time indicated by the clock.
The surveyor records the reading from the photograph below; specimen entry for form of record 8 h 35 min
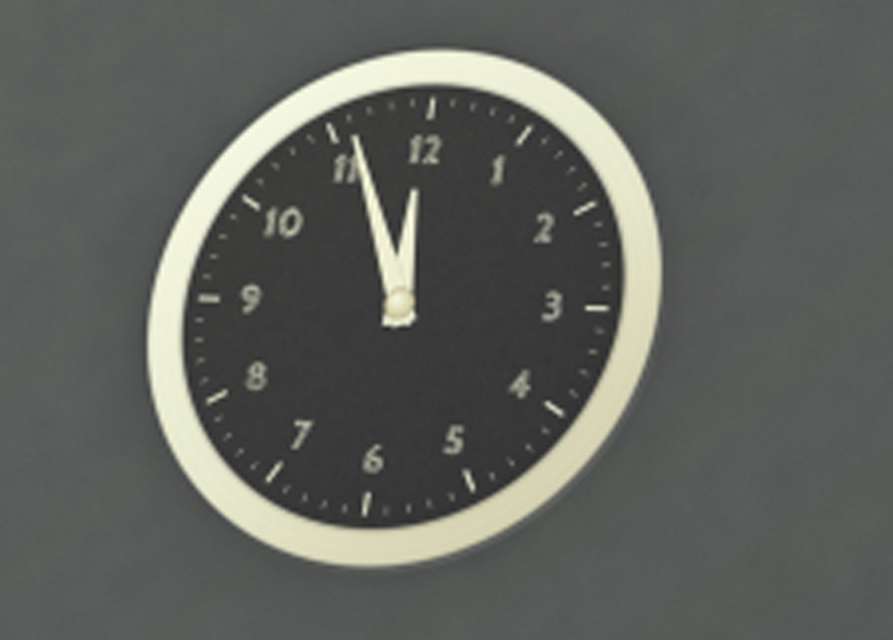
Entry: 11 h 56 min
